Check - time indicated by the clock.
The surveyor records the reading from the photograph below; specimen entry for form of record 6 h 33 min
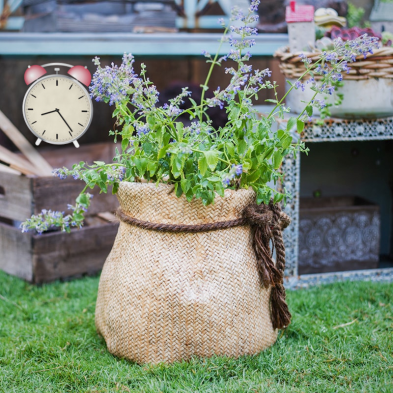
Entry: 8 h 24 min
